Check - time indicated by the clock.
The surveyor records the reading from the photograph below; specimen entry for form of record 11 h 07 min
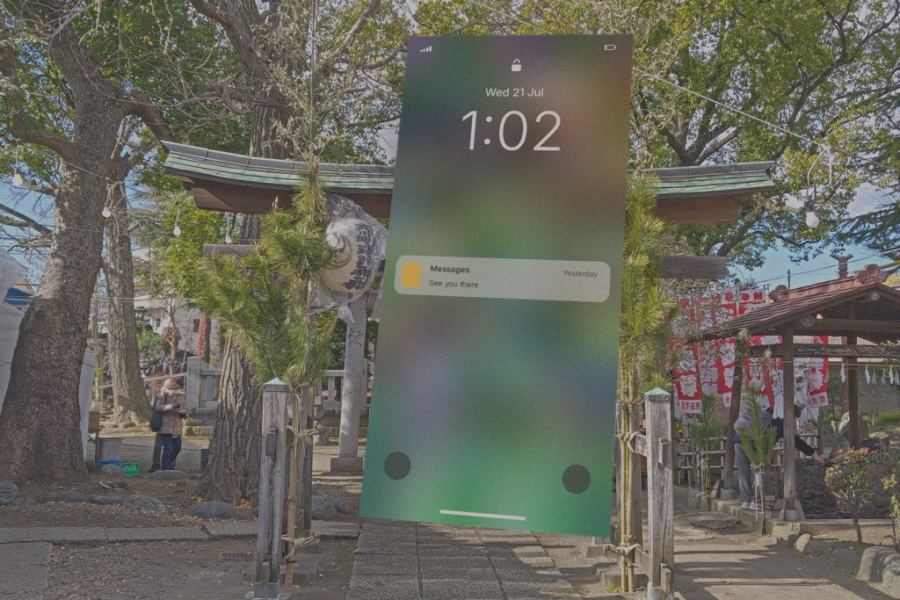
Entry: 1 h 02 min
